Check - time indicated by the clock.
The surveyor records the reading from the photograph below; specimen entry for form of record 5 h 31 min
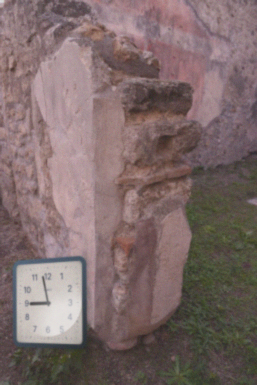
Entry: 8 h 58 min
